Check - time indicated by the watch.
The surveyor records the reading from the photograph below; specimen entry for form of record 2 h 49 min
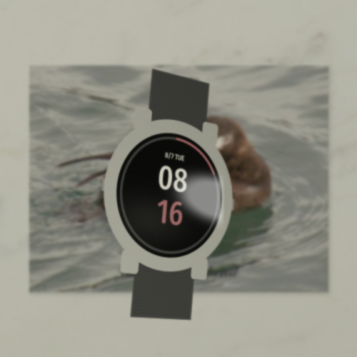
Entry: 8 h 16 min
